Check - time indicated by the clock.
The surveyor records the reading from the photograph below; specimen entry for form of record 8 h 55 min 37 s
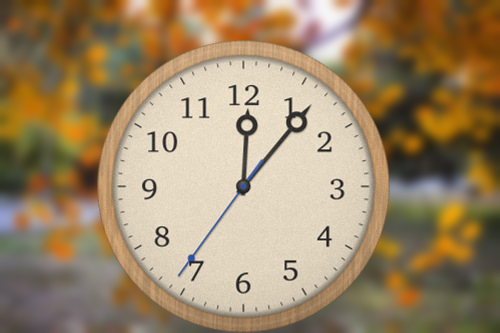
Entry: 12 h 06 min 36 s
